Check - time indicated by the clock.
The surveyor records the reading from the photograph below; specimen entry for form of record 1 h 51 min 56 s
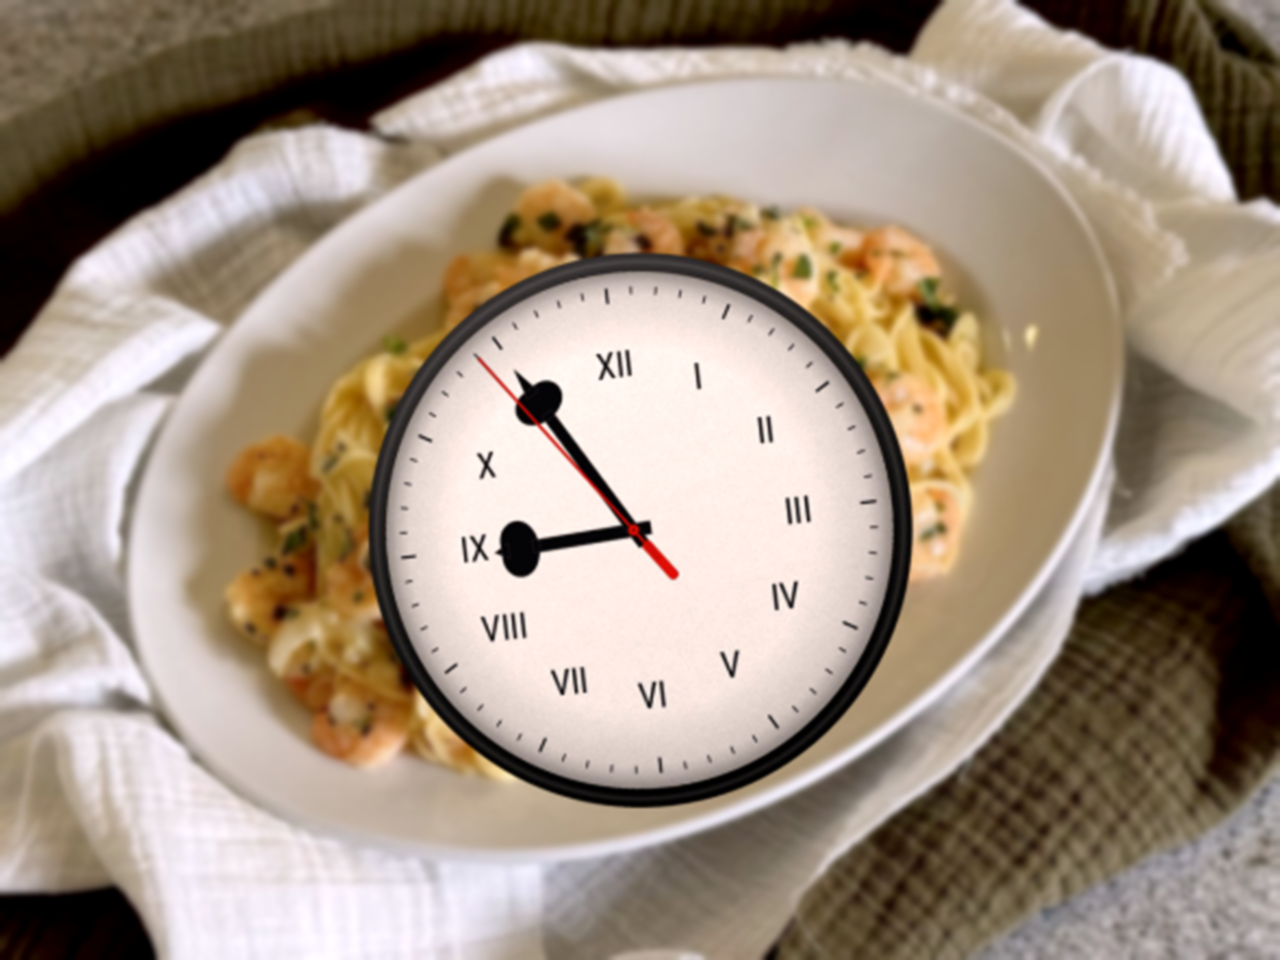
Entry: 8 h 54 min 54 s
